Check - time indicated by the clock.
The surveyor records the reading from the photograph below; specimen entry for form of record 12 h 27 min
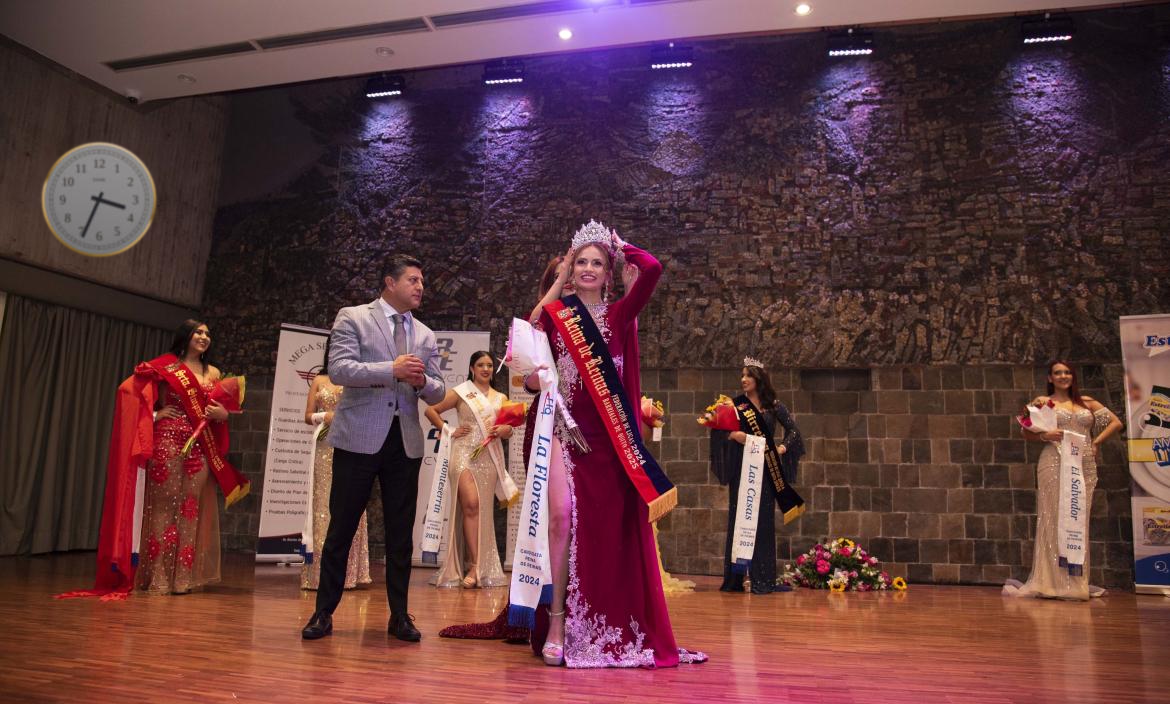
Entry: 3 h 34 min
